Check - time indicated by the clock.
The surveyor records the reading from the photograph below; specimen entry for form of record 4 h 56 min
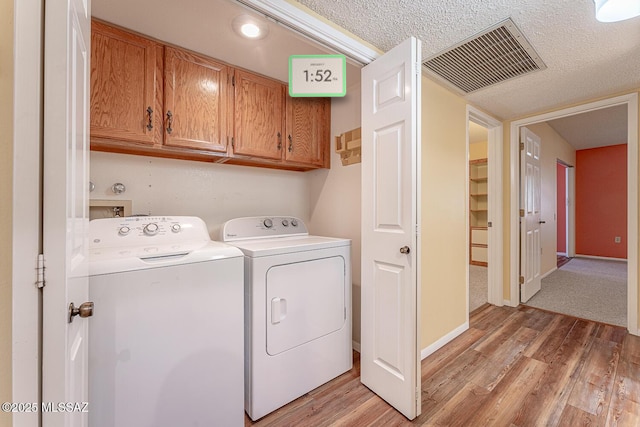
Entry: 1 h 52 min
